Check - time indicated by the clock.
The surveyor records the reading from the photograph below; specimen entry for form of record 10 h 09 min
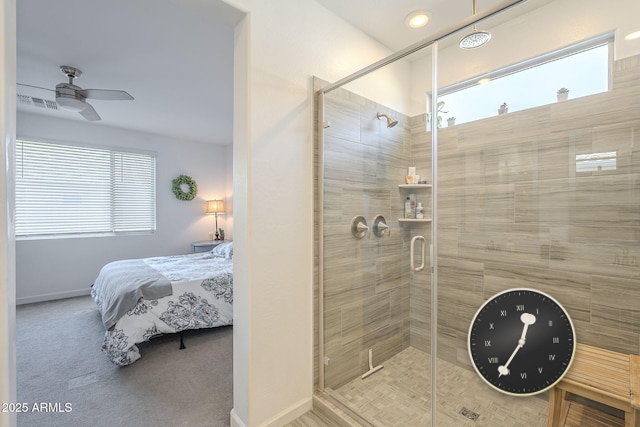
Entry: 12 h 36 min
